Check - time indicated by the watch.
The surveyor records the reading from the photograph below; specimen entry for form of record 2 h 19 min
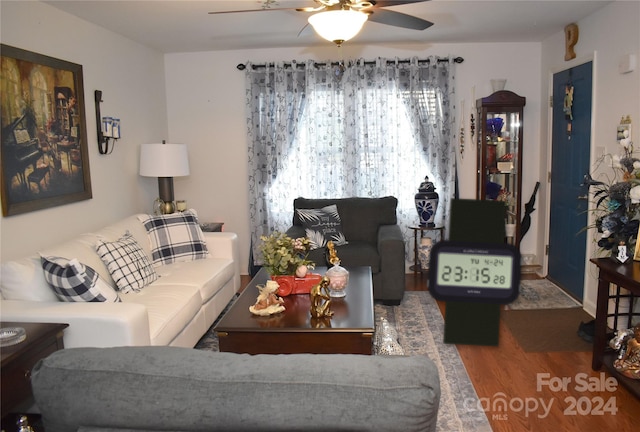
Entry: 23 h 15 min
